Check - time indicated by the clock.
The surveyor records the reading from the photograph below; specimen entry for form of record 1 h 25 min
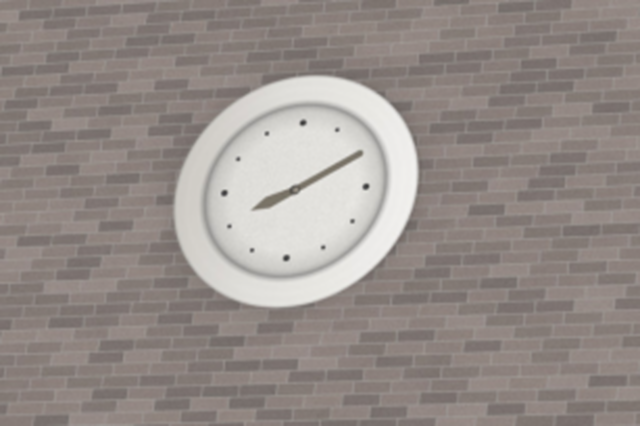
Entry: 8 h 10 min
